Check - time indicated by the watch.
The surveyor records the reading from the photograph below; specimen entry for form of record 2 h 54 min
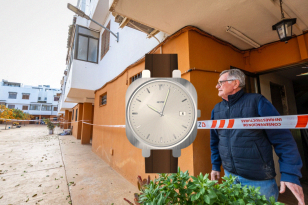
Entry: 10 h 03 min
